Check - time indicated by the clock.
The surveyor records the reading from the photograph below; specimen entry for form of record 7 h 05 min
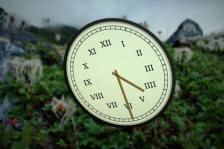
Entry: 4 h 30 min
